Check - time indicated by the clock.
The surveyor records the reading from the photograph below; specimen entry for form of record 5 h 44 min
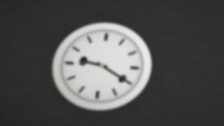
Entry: 9 h 20 min
